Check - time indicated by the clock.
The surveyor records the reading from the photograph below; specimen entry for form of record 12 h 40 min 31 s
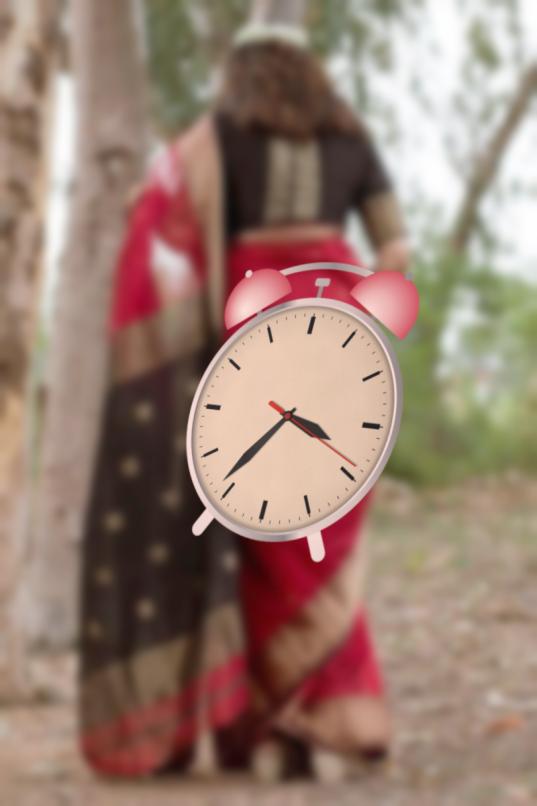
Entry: 3 h 36 min 19 s
